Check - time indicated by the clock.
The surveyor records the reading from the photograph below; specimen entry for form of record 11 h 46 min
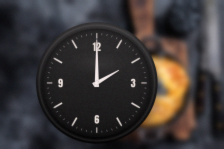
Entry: 2 h 00 min
